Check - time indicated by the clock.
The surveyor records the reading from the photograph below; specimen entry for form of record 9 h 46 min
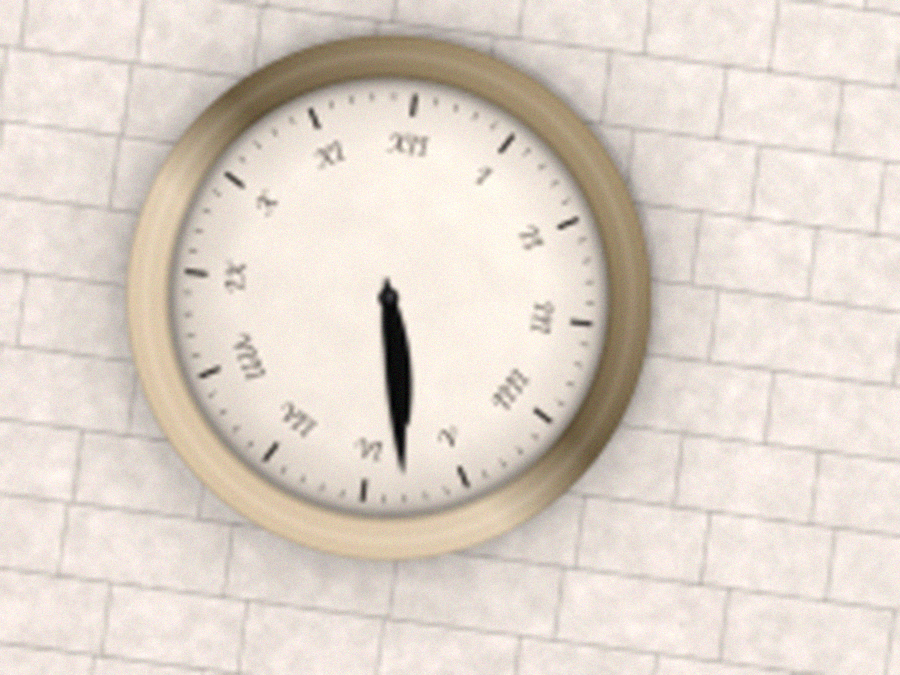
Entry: 5 h 28 min
